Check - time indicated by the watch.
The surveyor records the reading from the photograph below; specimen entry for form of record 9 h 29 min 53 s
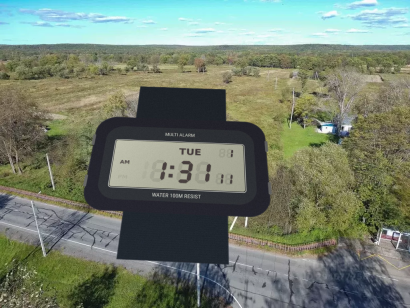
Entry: 1 h 31 min 11 s
